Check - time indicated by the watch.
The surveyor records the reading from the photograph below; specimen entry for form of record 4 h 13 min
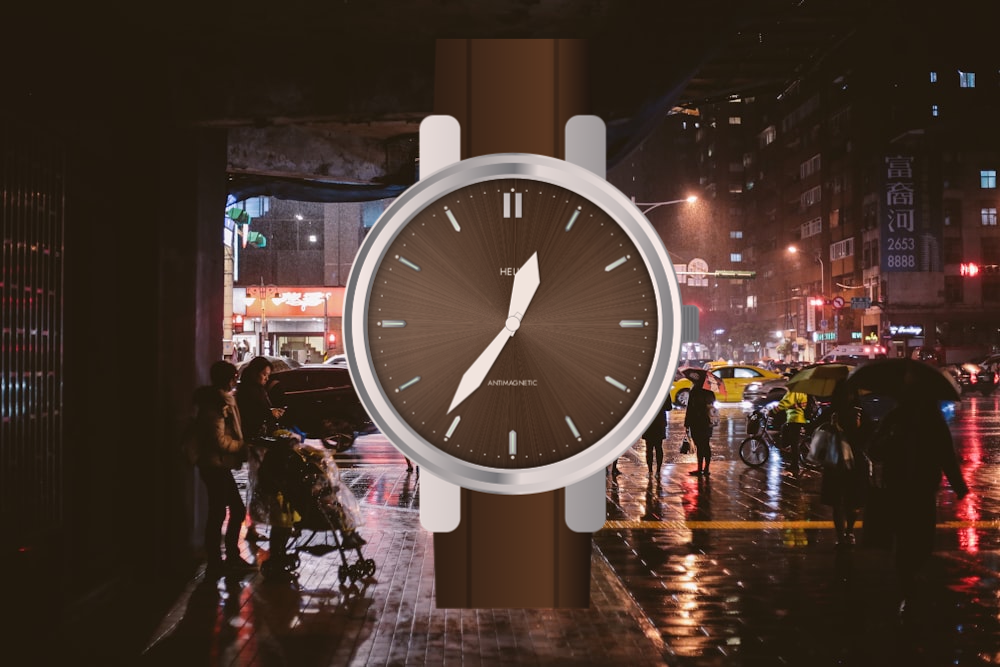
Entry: 12 h 36 min
